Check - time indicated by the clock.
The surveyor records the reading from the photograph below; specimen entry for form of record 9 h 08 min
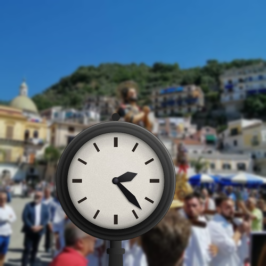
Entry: 2 h 23 min
